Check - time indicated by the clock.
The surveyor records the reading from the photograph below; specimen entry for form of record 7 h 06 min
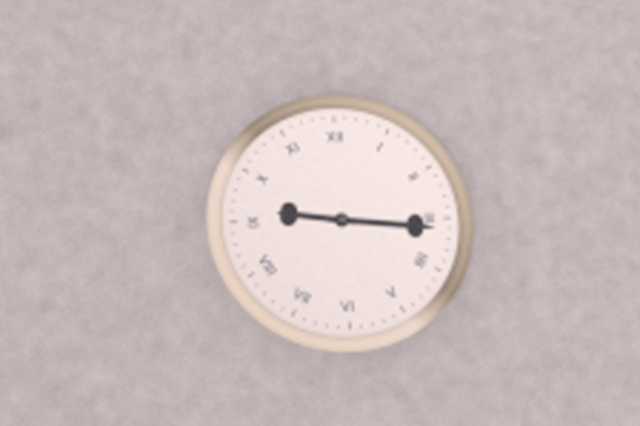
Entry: 9 h 16 min
